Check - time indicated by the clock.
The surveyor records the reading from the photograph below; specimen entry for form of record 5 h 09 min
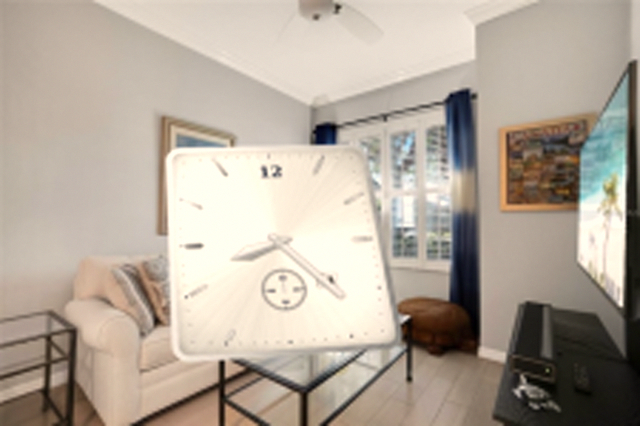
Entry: 8 h 23 min
